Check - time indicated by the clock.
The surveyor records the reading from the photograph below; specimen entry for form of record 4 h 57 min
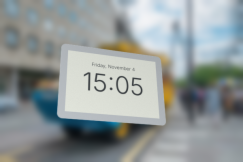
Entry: 15 h 05 min
